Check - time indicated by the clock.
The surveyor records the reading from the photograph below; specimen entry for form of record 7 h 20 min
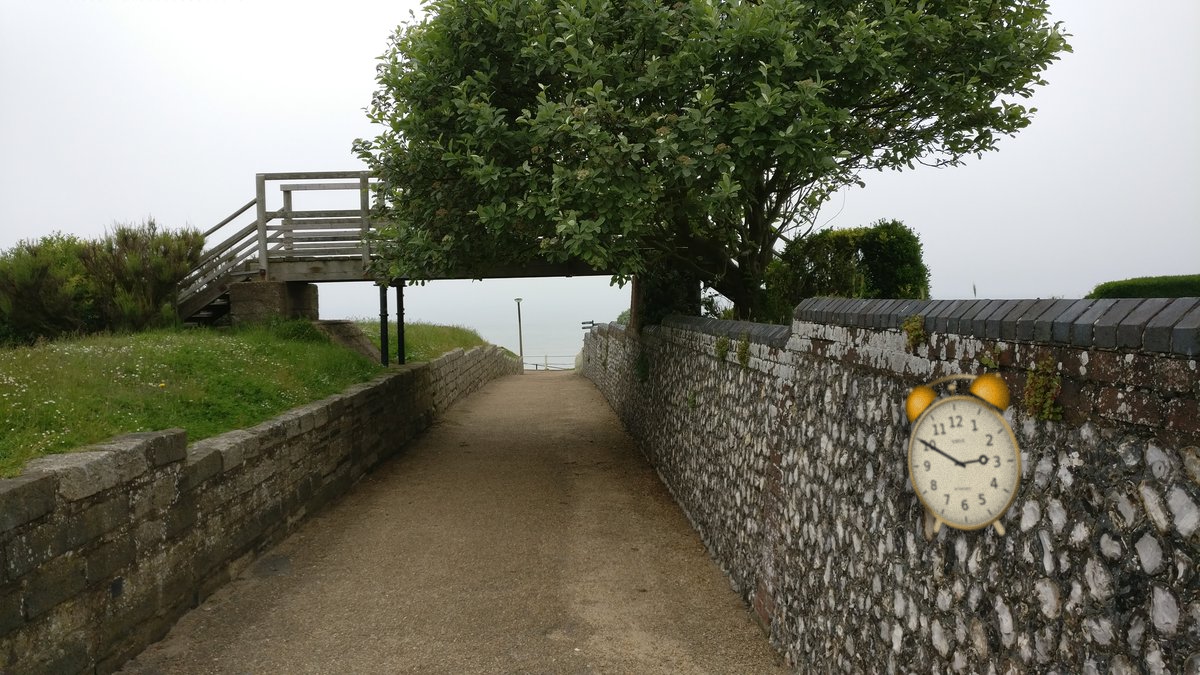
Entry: 2 h 50 min
